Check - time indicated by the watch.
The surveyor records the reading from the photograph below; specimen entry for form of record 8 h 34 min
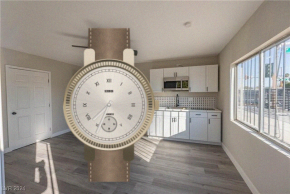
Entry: 7 h 34 min
